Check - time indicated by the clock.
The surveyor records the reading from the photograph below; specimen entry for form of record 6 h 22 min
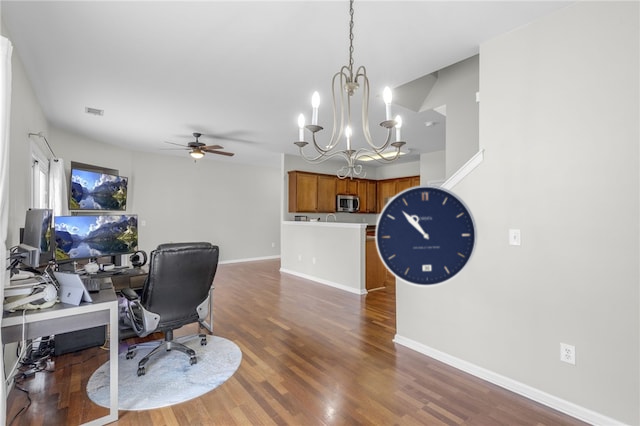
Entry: 10 h 53 min
